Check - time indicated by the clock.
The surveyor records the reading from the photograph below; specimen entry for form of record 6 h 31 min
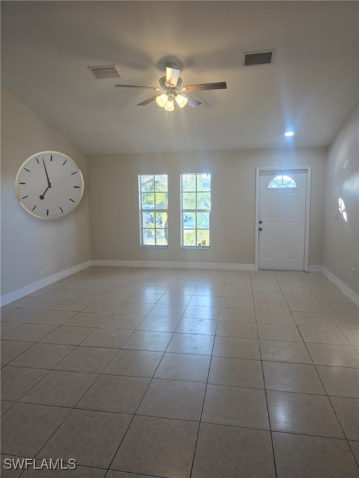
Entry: 6 h 57 min
